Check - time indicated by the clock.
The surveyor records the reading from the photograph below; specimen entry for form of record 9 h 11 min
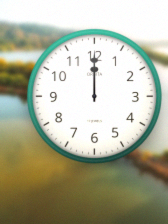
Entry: 12 h 00 min
